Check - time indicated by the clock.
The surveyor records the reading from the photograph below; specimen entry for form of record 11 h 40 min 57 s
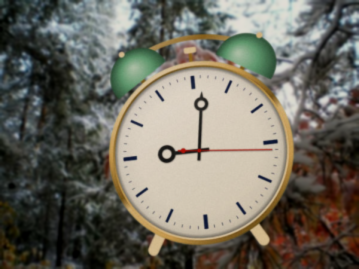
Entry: 9 h 01 min 16 s
